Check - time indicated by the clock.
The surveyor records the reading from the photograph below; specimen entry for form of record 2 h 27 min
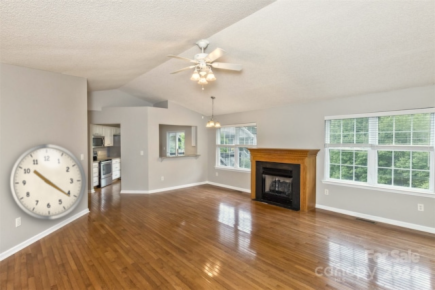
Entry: 10 h 21 min
